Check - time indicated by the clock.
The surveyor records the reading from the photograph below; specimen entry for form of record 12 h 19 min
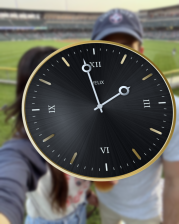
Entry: 1 h 58 min
